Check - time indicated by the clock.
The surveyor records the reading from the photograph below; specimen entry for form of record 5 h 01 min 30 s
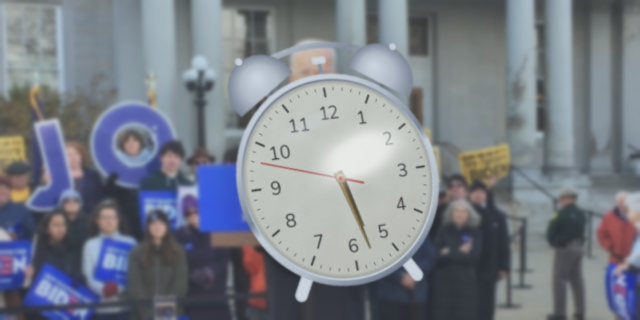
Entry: 5 h 27 min 48 s
